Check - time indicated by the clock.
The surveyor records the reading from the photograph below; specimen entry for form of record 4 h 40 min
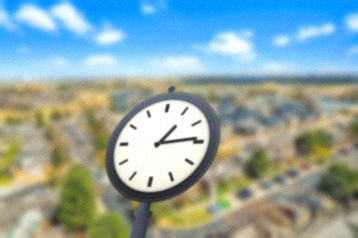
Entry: 1 h 14 min
